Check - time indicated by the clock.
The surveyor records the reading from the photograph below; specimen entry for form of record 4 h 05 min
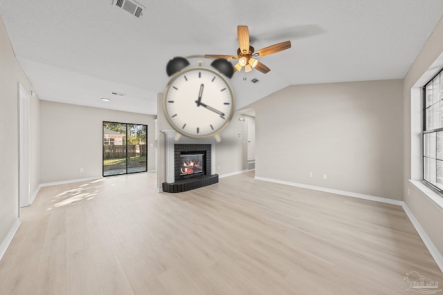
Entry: 12 h 19 min
